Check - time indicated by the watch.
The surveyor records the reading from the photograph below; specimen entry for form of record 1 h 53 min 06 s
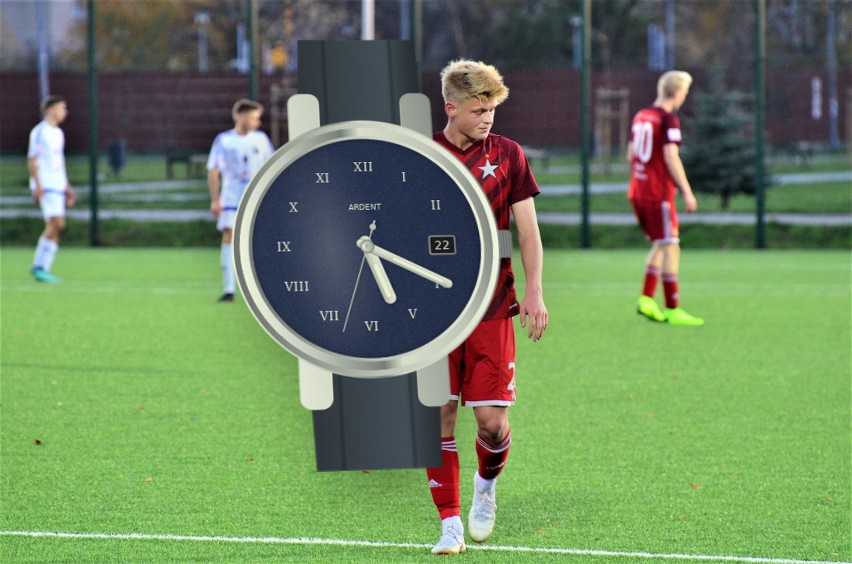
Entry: 5 h 19 min 33 s
